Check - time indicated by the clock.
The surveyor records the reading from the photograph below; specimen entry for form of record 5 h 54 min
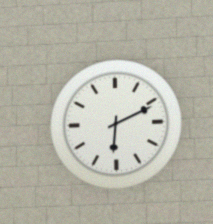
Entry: 6 h 11 min
